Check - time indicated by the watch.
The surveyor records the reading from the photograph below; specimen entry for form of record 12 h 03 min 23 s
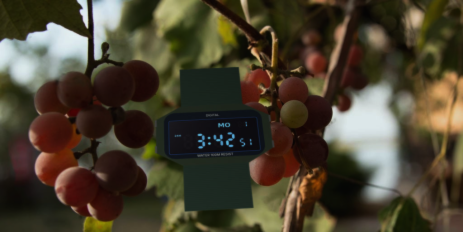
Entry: 3 h 42 min 51 s
